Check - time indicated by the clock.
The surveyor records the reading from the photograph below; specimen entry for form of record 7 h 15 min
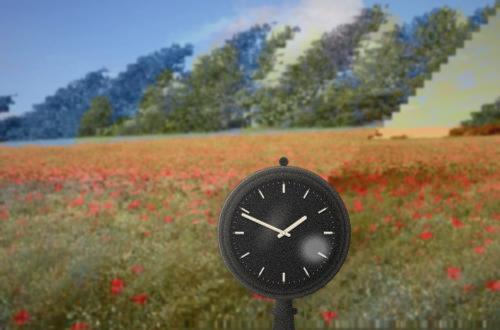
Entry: 1 h 49 min
